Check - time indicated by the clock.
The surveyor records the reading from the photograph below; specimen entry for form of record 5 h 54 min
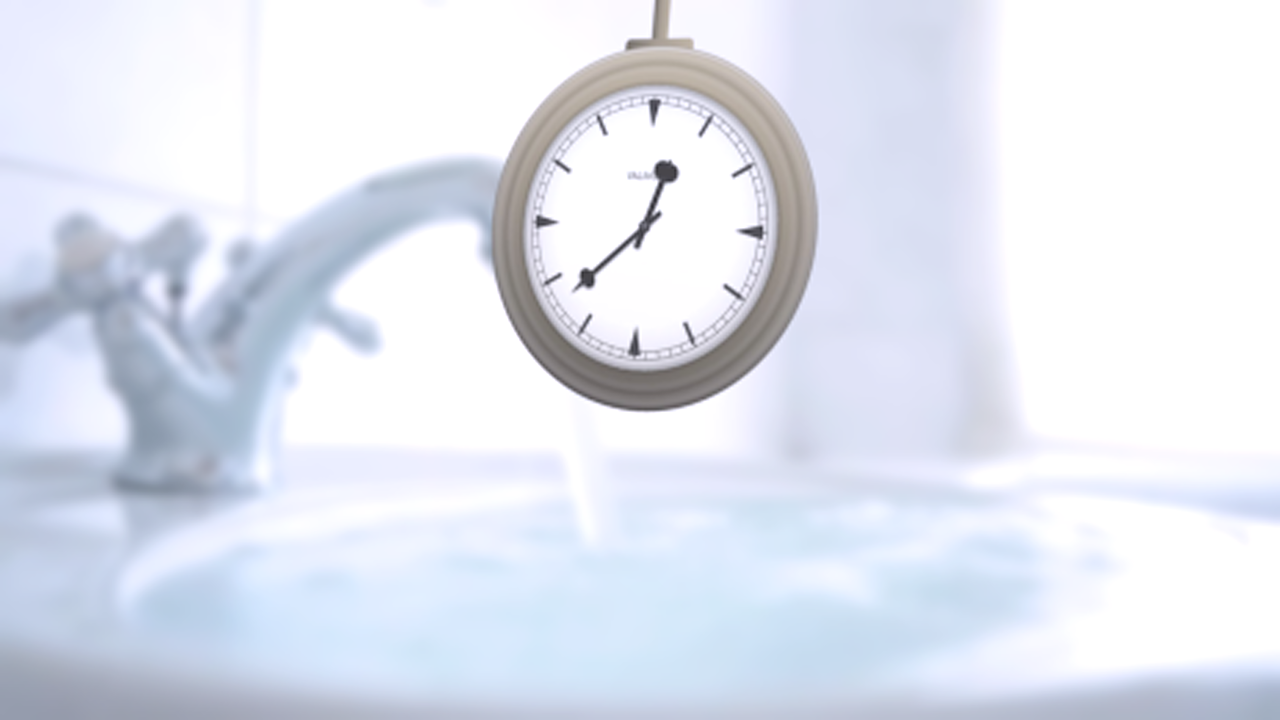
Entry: 12 h 38 min
